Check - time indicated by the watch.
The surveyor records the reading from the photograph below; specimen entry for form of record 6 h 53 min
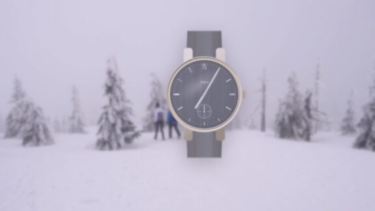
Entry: 7 h 05 min
